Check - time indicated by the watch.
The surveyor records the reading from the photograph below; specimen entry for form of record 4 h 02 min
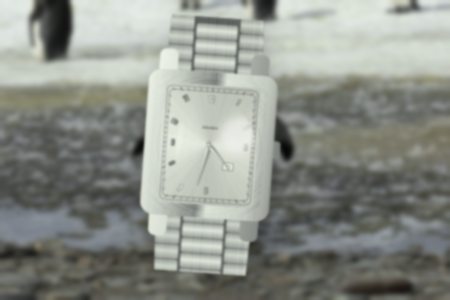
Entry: 4 h 32 min
